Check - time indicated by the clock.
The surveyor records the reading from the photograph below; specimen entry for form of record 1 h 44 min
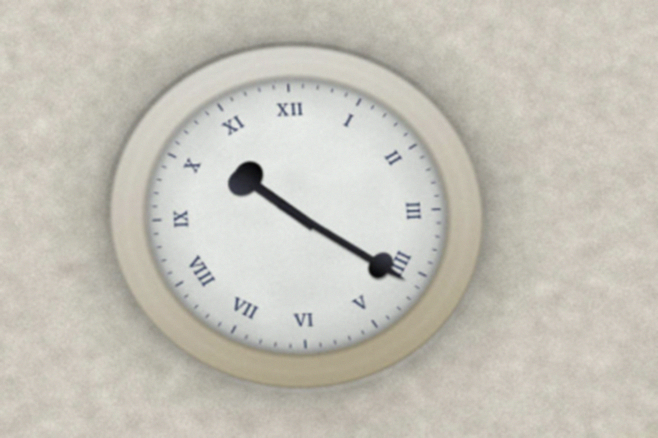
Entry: 10 h 21 min
